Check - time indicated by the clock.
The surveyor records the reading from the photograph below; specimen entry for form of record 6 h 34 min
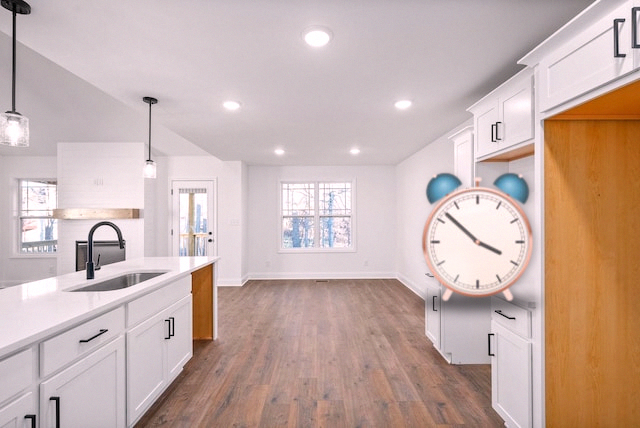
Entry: 3 h 52 min
